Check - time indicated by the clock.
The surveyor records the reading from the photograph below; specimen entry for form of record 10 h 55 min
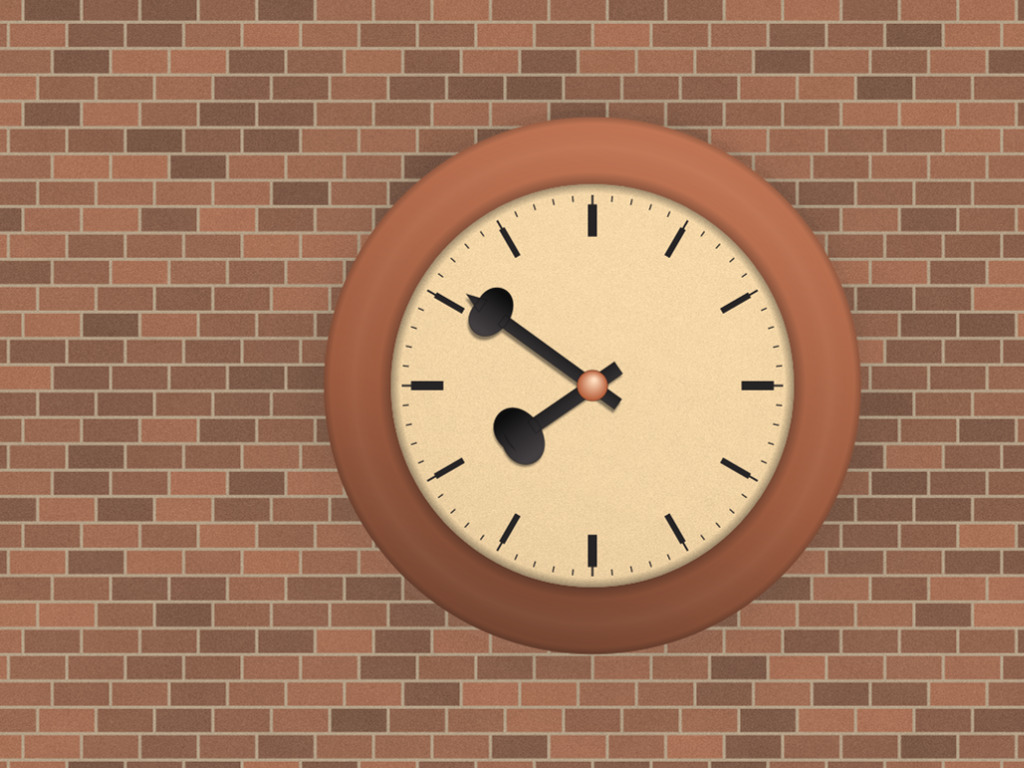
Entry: 7 h 51 min
